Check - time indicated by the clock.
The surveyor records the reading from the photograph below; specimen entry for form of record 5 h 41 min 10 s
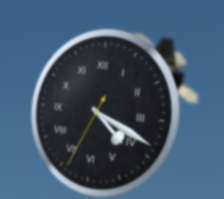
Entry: 4 h 18 min 34 s
